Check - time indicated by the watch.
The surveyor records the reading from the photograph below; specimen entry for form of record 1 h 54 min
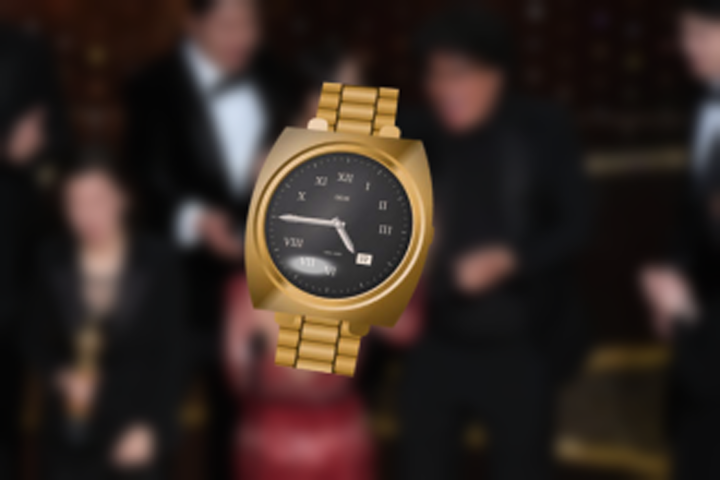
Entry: 4 h 45 min
